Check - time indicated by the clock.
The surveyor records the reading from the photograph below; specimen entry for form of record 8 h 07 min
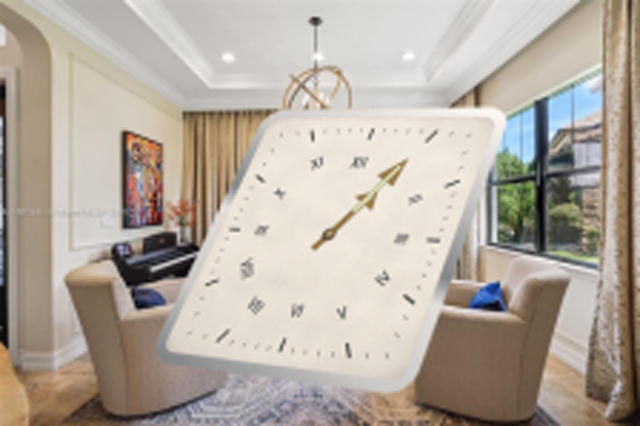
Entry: 1 h 05 min
